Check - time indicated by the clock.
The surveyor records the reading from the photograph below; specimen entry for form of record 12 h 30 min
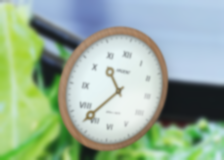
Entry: 10 h 37 min
